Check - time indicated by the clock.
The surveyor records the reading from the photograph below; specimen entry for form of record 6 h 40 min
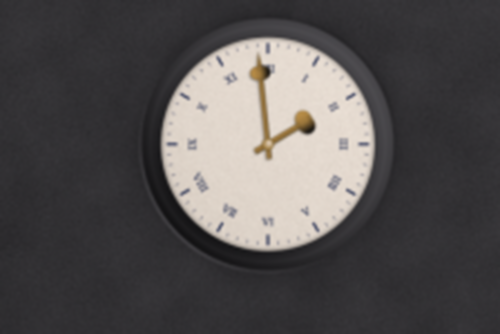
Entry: 1 h 59 min
